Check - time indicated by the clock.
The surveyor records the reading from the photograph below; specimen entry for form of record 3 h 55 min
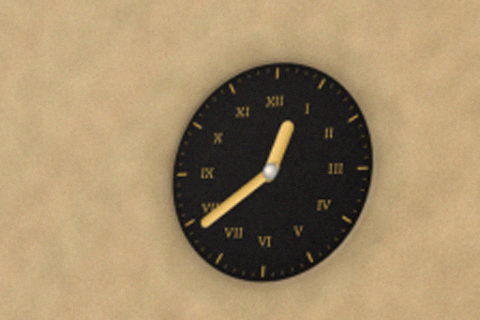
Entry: 12 h 39 min
